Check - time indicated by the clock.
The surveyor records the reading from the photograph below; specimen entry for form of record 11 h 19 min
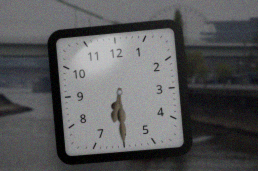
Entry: 6 h 30 min
